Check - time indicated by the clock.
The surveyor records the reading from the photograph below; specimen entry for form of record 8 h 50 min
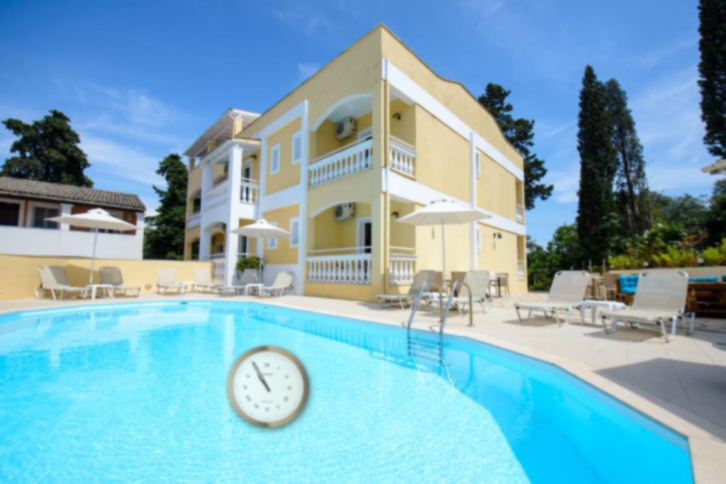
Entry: 10 h 55 min
